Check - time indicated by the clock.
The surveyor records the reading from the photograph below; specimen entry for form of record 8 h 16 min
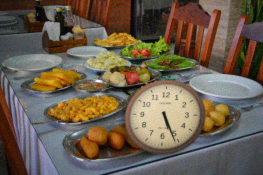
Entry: 5 h 26 min
